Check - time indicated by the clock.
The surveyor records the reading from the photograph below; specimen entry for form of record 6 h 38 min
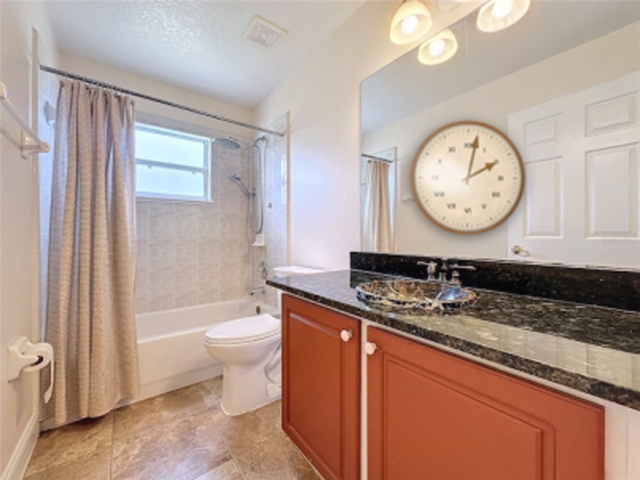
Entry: 2 h 02 min
